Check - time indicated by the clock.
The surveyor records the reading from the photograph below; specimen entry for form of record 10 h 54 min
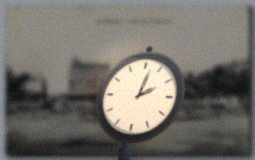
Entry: 2 h 02 min
